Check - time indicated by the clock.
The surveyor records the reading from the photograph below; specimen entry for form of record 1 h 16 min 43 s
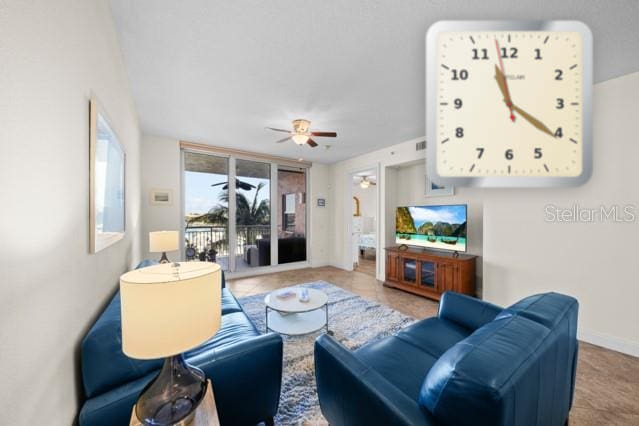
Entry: 11 h 20 min 58 s
